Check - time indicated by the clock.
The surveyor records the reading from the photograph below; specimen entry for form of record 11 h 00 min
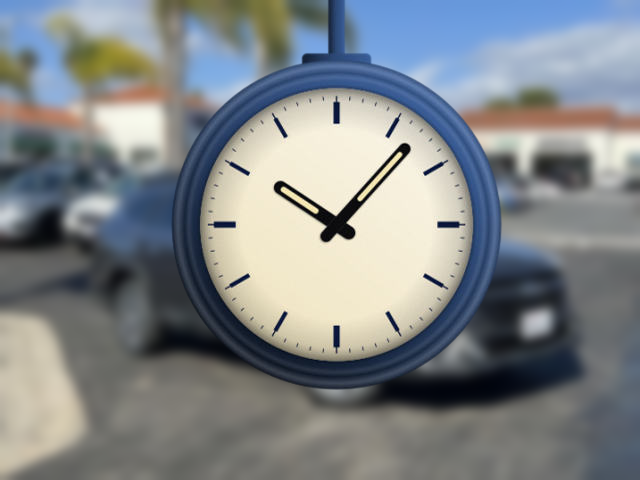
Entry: 10 h 07 min
